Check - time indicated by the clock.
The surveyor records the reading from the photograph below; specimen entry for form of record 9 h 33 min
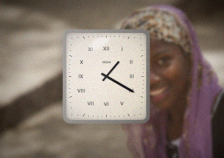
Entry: 1 h 20 min
